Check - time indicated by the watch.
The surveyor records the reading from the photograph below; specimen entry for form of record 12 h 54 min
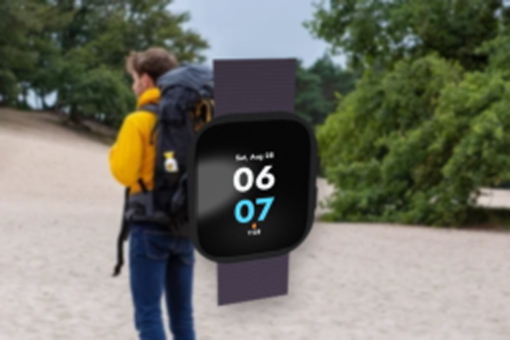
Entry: 6 h 07 min
